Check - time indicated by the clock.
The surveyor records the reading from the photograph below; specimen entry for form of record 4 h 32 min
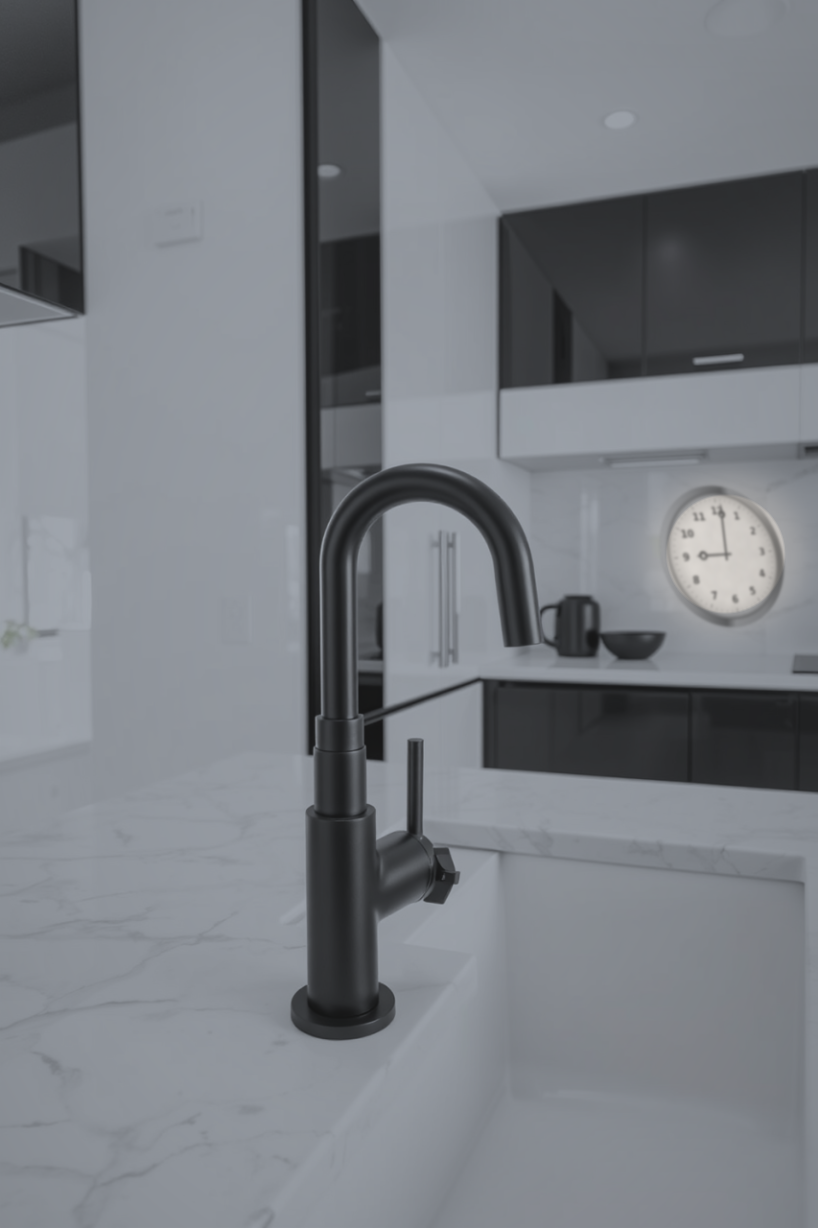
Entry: 9 h 01 min
